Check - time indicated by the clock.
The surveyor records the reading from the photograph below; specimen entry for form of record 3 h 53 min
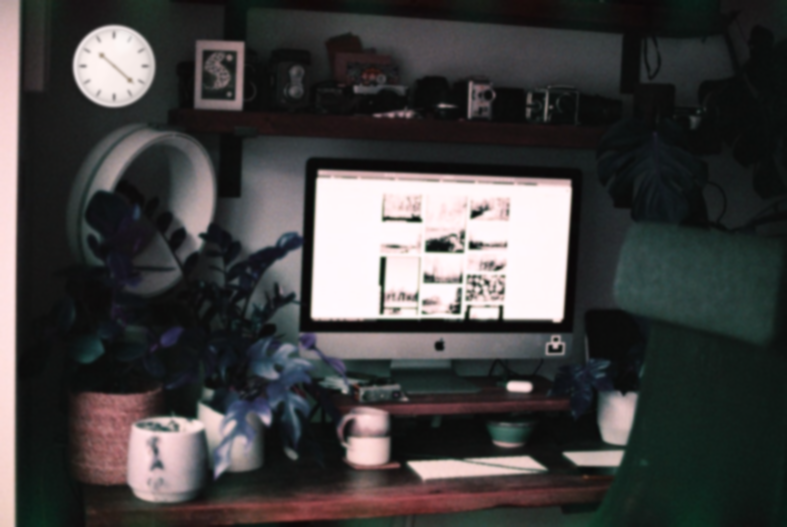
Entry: 10 h 22 min
